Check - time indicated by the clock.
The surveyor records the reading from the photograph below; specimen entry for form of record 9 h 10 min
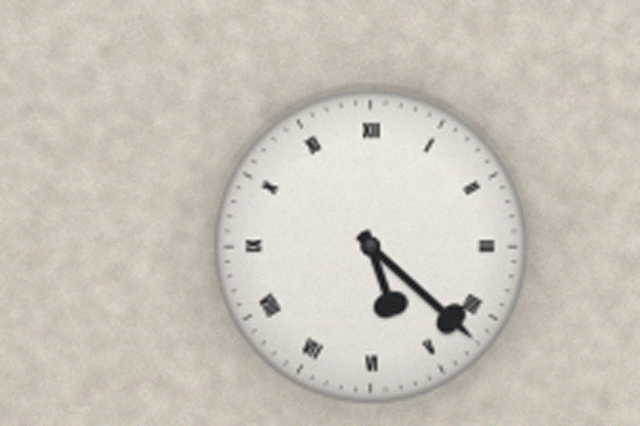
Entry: 5 h 22 min
